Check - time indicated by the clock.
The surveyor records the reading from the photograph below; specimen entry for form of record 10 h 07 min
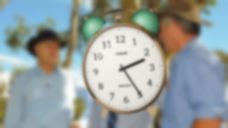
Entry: 2 h 25 min
